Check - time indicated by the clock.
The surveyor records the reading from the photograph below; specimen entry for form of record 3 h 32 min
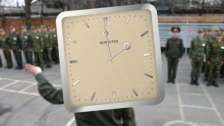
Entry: 1 h 59 min
